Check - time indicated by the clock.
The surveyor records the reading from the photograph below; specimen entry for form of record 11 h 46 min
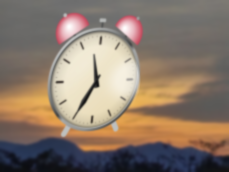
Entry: 11 h 35 min
